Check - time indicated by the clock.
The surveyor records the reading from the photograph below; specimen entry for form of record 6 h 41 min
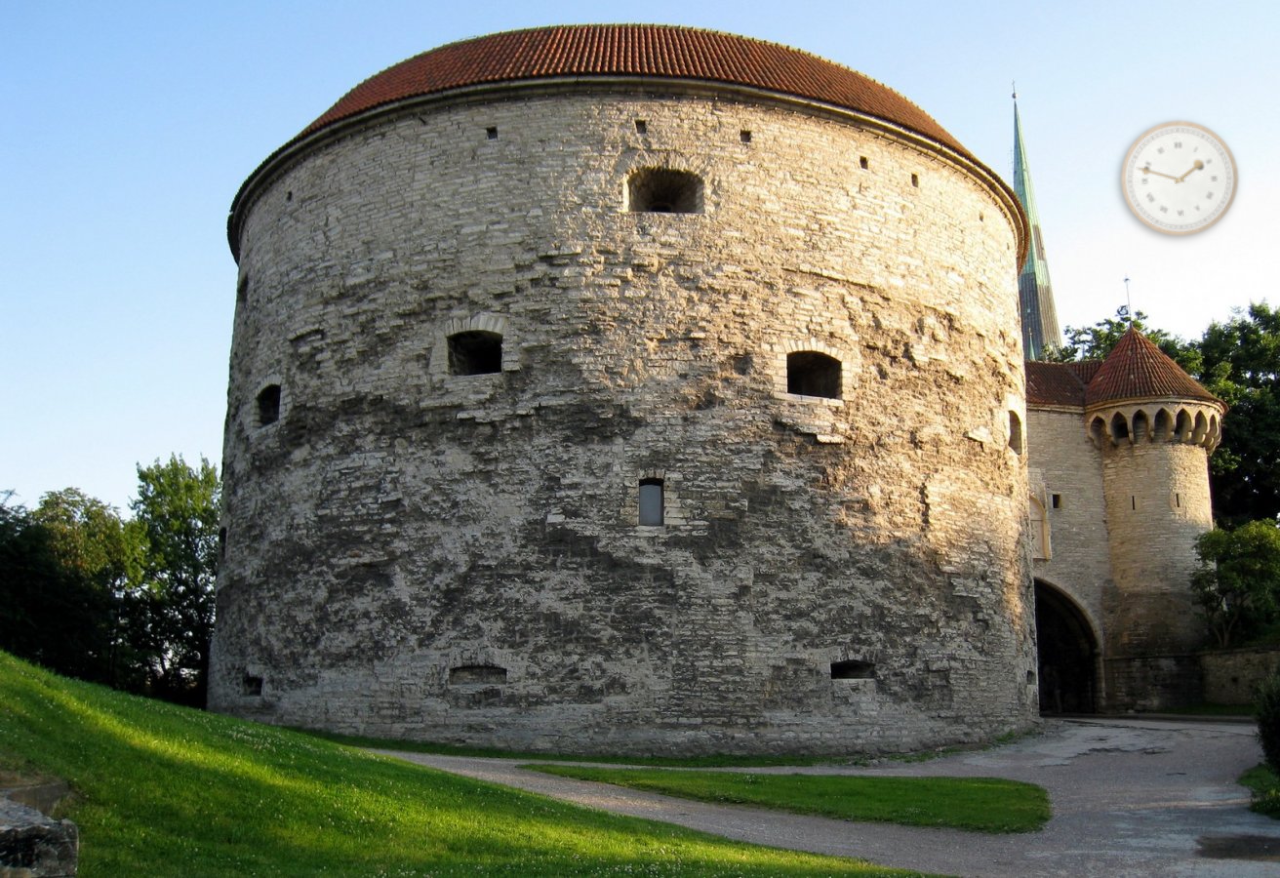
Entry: 1 h 48 min
